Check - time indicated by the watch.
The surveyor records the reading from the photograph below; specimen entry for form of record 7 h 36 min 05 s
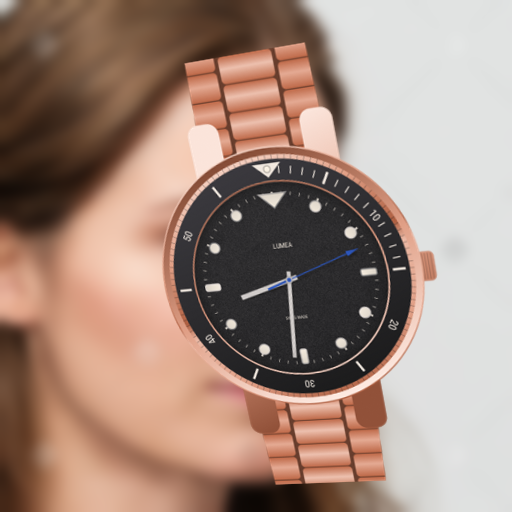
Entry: 8 h 31 min 12 s
